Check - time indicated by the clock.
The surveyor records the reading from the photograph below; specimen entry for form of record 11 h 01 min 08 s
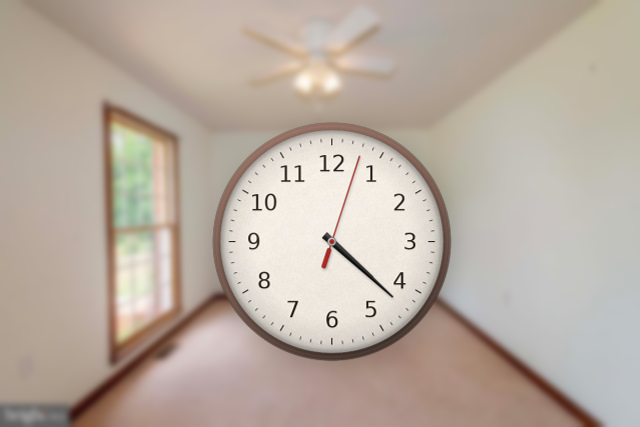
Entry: 4 h 22 min 03 s
